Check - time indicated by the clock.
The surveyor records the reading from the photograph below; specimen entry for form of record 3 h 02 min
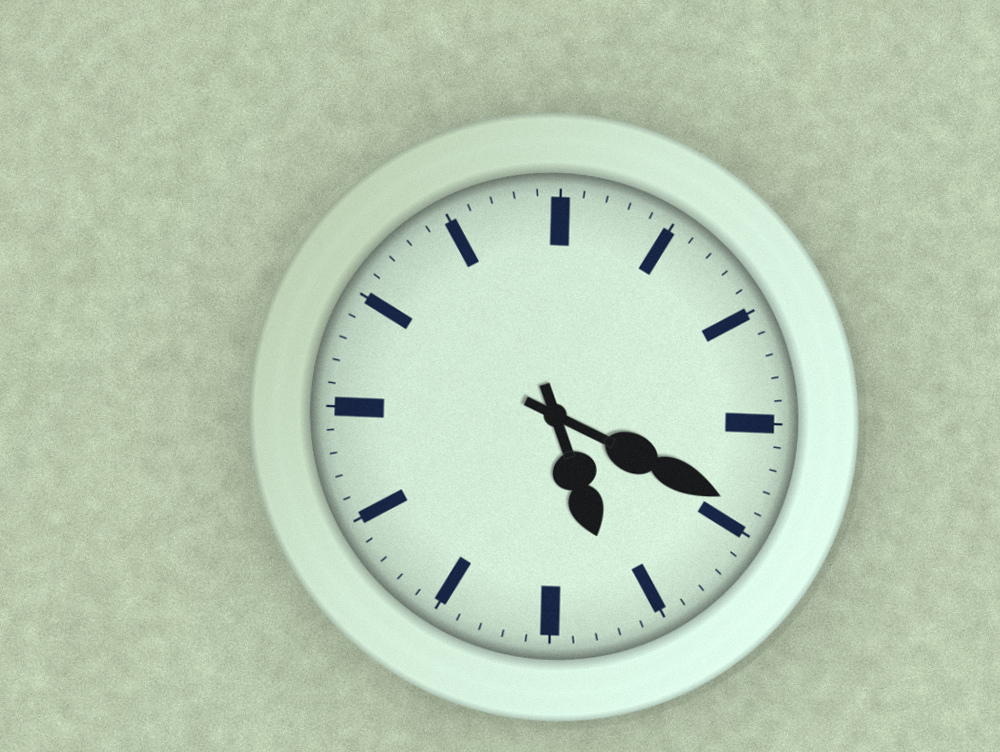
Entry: 5 h 19 min
